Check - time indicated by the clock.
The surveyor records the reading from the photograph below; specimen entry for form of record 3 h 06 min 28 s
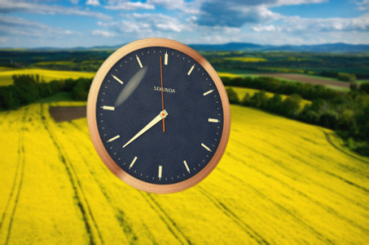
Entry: 7 h 37 min 59 s
